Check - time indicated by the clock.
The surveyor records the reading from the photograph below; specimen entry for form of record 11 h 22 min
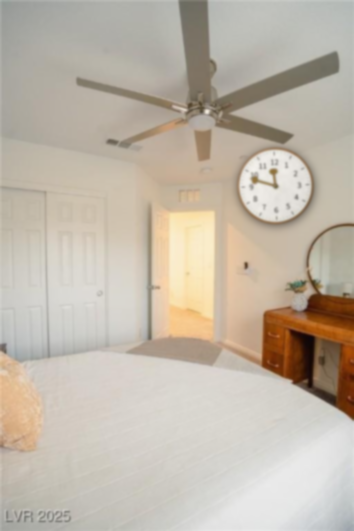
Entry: 11 h 48 min
